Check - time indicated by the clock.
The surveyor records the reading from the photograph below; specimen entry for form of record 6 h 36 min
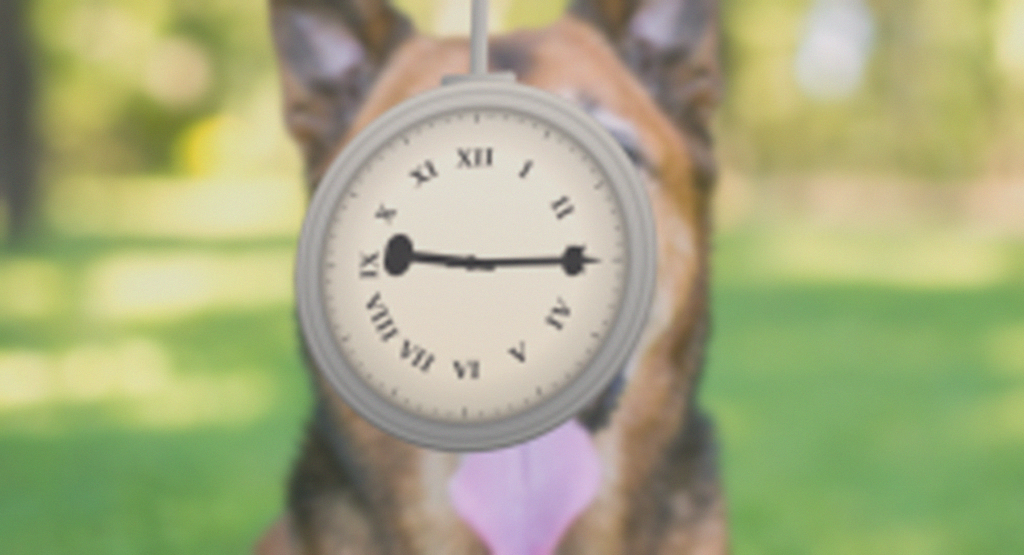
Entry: 9 h 15 min
